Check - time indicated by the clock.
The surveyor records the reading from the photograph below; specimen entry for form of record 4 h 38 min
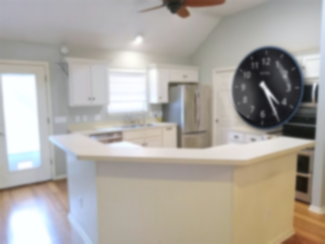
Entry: 4 h 25 min
